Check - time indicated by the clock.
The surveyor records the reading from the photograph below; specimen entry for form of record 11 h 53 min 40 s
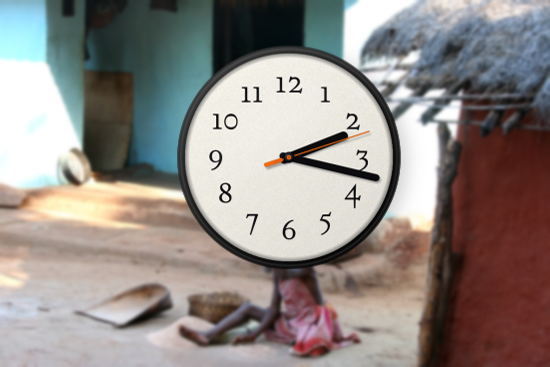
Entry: 2 h 17 min 12 s
